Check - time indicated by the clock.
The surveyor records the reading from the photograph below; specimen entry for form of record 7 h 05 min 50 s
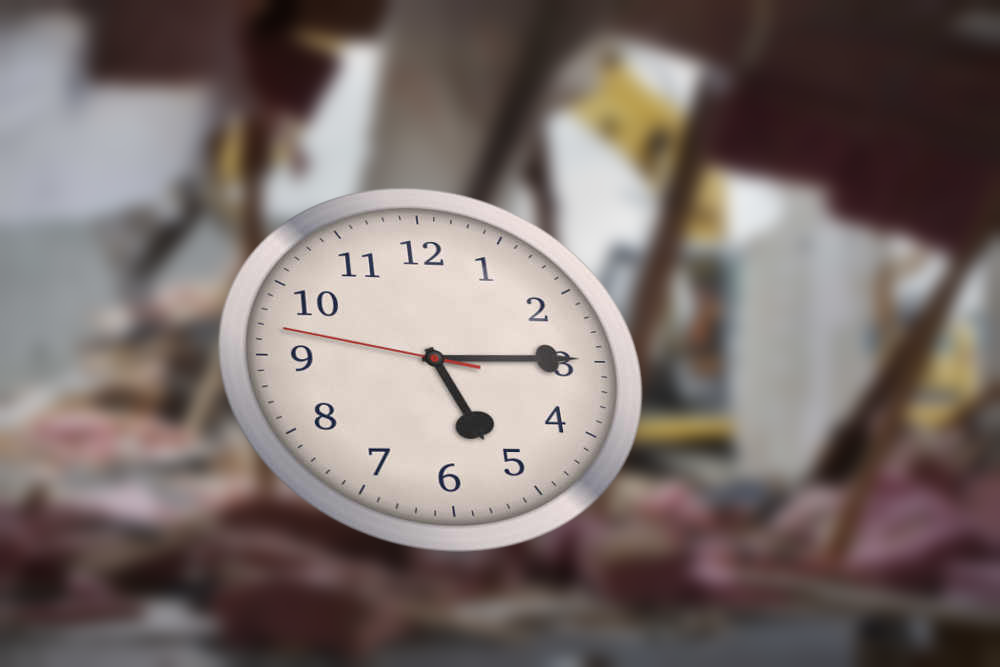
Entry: 5 h 14 min 47 s
